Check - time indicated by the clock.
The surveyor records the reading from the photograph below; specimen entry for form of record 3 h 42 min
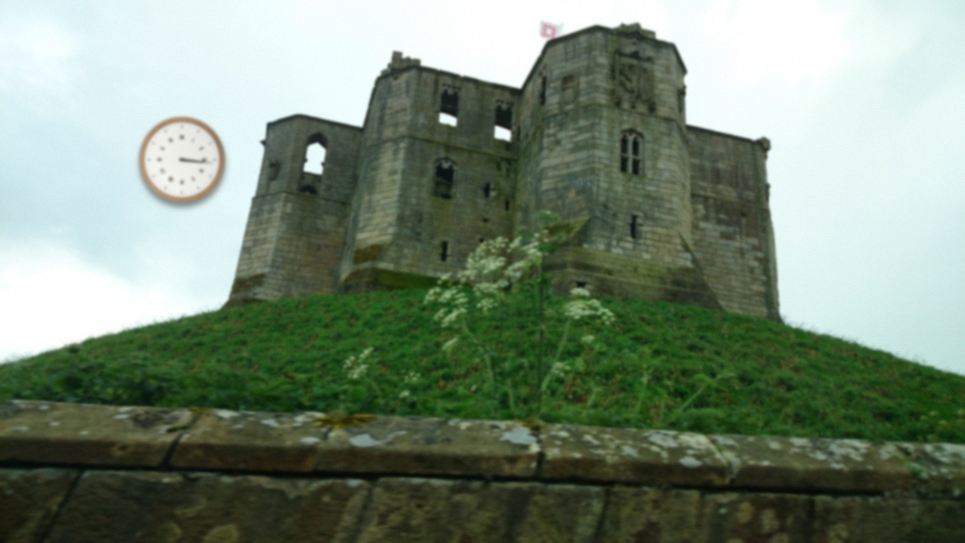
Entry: 3 h 16 min
